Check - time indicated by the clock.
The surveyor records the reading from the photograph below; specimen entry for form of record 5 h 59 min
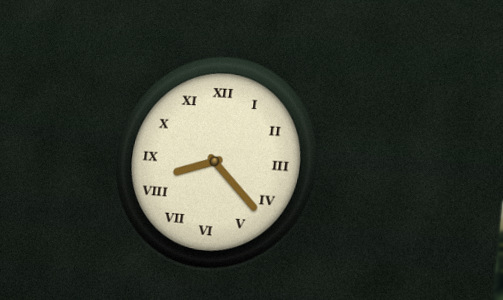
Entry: 8 h 22 min
